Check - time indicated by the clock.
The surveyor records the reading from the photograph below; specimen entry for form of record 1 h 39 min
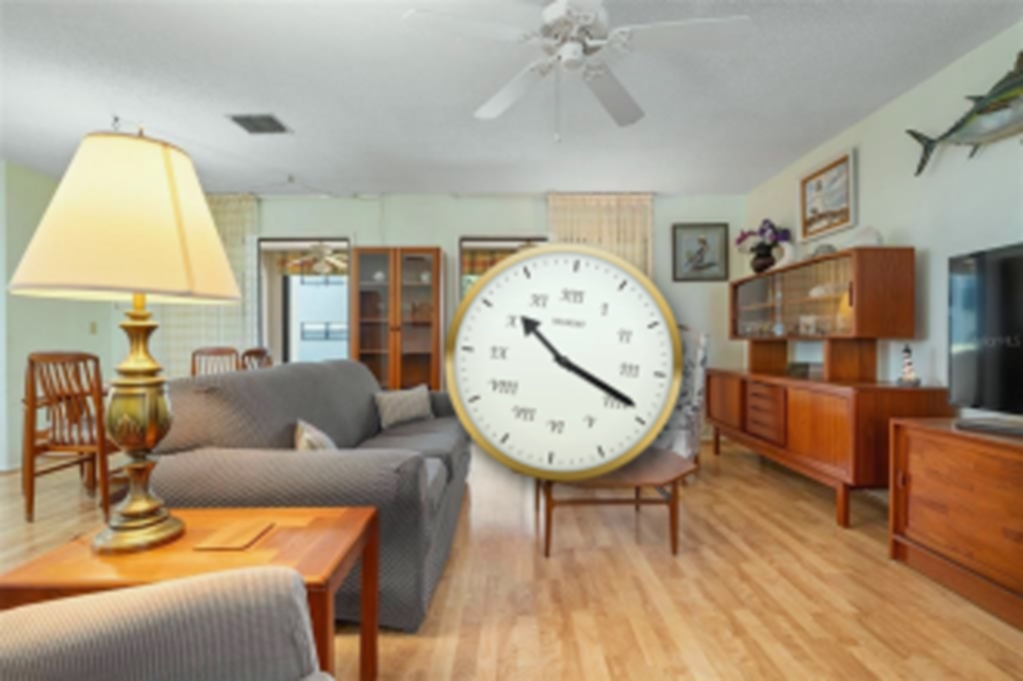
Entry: 10 h 19 min
